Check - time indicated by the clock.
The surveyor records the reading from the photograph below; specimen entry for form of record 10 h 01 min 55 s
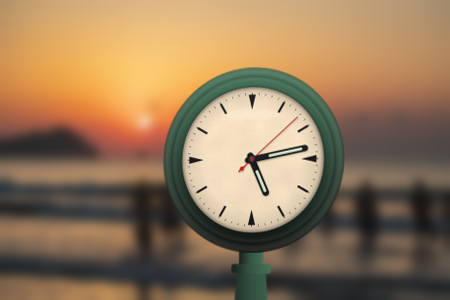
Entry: 5 h 13 min 08 s
